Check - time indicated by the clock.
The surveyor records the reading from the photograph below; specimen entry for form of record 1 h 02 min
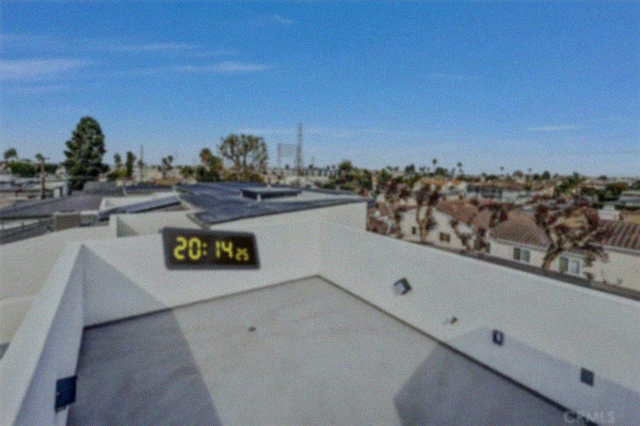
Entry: 20 h 14 min
